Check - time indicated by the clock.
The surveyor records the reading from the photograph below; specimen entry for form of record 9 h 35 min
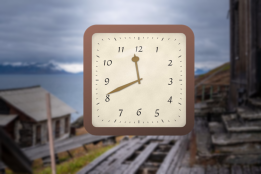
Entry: 11 h 41 min
